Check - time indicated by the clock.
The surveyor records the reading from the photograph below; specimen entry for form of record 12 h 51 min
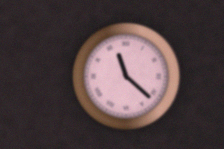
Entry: 11 h 22 min
